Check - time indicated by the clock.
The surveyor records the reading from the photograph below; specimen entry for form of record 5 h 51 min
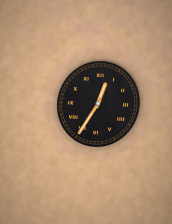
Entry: 12 h 35 min
